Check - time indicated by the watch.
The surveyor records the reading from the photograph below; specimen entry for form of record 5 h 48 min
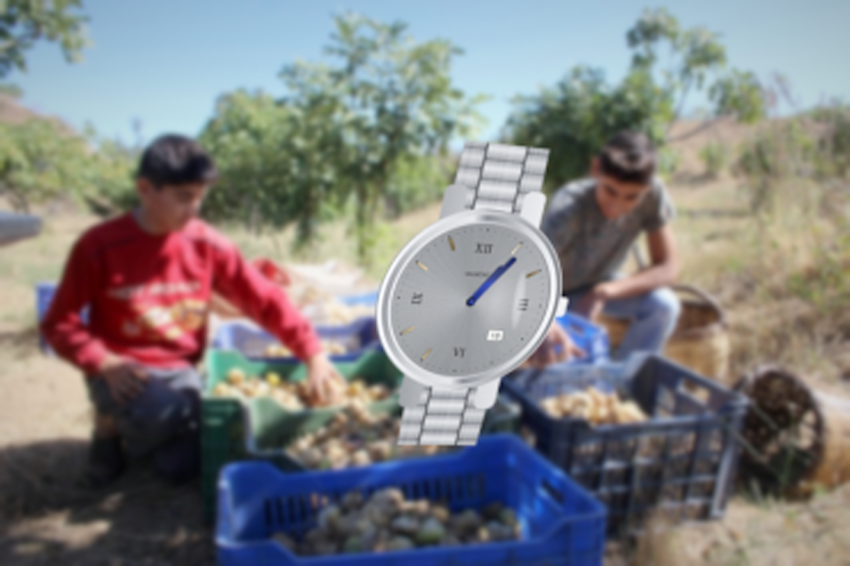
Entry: 1 h 06 min
